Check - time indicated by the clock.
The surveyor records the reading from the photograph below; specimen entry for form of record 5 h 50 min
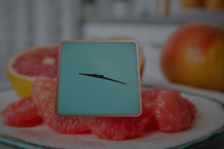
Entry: 9 h 18 min
